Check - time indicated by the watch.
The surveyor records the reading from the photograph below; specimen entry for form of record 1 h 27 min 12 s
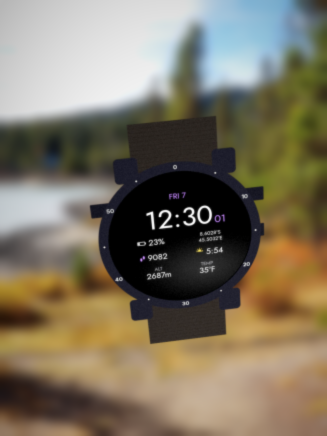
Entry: 12 h 30 min 01 s
